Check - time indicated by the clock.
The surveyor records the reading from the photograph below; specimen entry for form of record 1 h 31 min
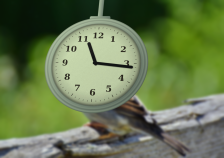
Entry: 11 h 16 min
